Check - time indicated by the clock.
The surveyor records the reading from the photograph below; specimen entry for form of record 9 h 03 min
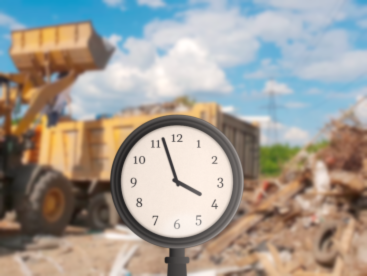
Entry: 3 h 57 min
